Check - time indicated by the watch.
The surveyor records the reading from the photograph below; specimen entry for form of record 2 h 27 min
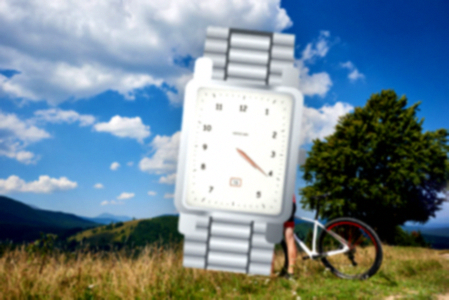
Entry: 4 h 21 min
